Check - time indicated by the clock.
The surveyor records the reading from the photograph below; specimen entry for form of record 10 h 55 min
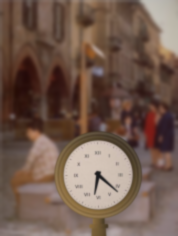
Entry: 6 h 22 min
